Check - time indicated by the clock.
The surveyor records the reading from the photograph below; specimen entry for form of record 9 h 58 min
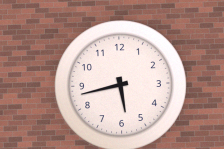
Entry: 5 h 43 min
